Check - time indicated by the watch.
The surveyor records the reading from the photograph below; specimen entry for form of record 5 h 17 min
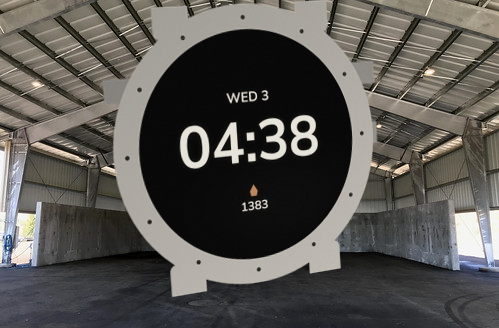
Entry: 4 h 38 min
